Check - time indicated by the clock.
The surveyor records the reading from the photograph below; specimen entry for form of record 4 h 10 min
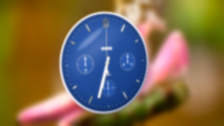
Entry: 6 h 33 min
